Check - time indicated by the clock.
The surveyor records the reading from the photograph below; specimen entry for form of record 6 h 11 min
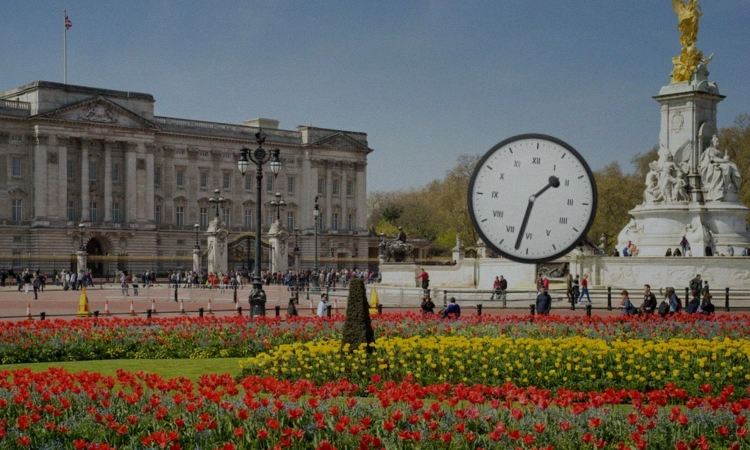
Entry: 1 h 32 min
